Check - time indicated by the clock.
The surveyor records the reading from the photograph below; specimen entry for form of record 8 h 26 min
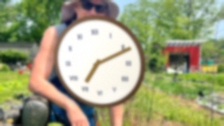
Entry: 7 h 11 min
